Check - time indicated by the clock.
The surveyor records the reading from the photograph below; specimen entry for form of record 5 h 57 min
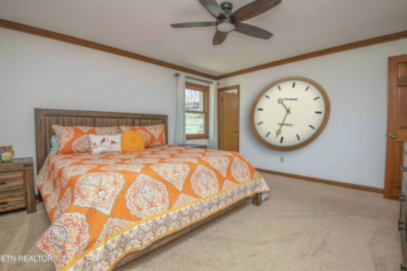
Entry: 10 h 32 min
